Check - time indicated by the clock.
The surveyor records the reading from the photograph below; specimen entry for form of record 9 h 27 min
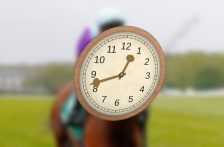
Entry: 12 h 42 min
